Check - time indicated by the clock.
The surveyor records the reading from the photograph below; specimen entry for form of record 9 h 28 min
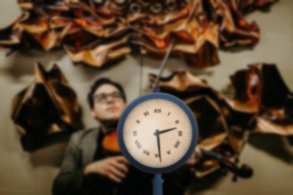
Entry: 2 h 29 min
